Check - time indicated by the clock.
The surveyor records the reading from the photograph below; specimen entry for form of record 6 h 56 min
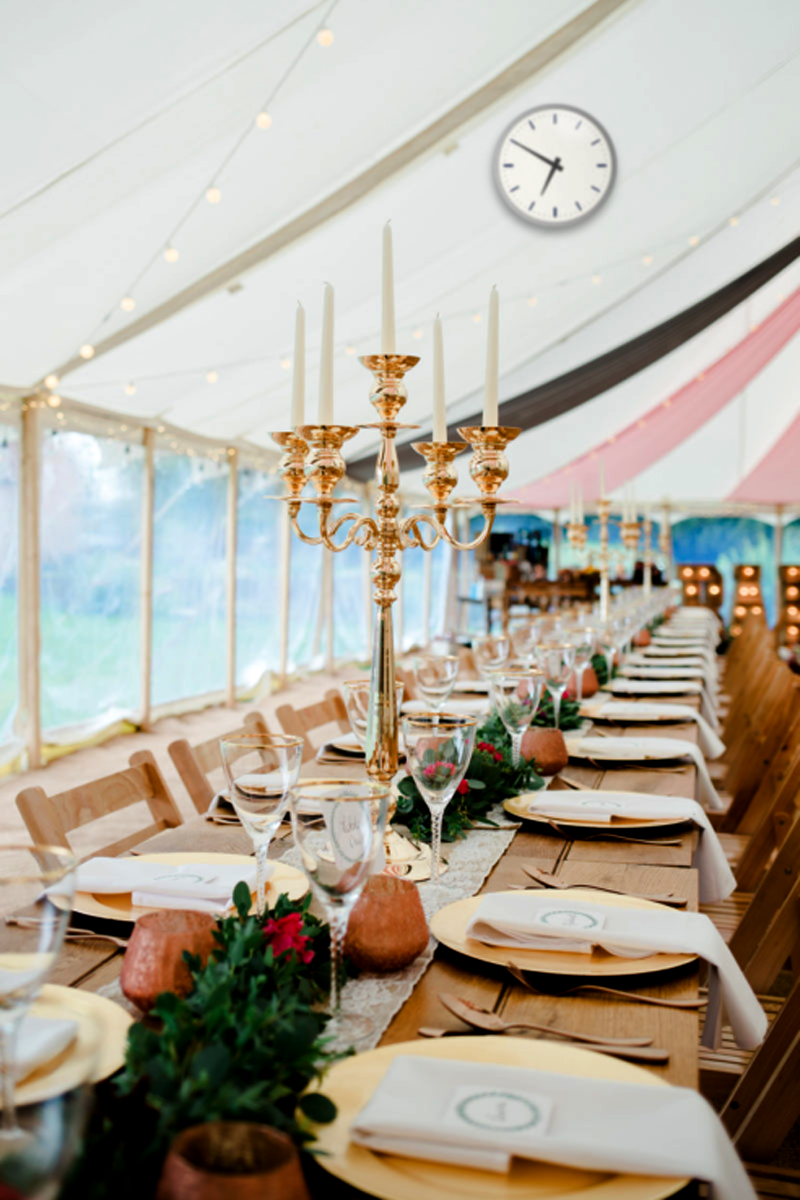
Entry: 6 h 50 min
